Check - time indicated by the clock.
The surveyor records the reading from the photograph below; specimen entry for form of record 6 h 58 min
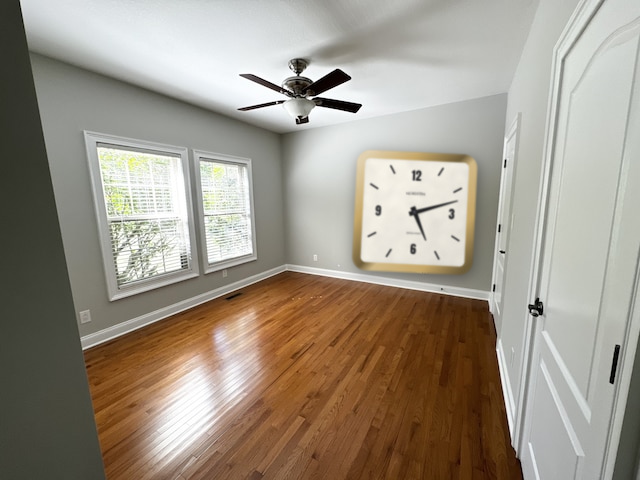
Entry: 5 h 12 min
